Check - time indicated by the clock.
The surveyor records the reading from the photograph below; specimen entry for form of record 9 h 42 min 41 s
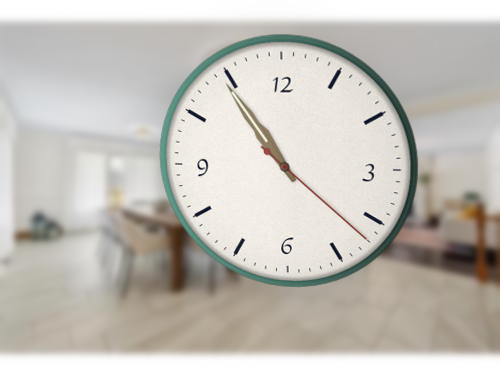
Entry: 10 h 54 min 22 s
